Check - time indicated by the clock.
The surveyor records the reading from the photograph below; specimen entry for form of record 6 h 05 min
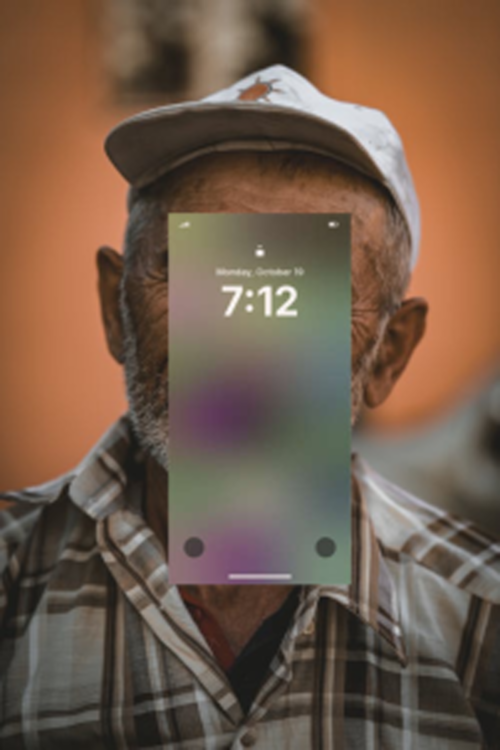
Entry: 7 h 12 min
